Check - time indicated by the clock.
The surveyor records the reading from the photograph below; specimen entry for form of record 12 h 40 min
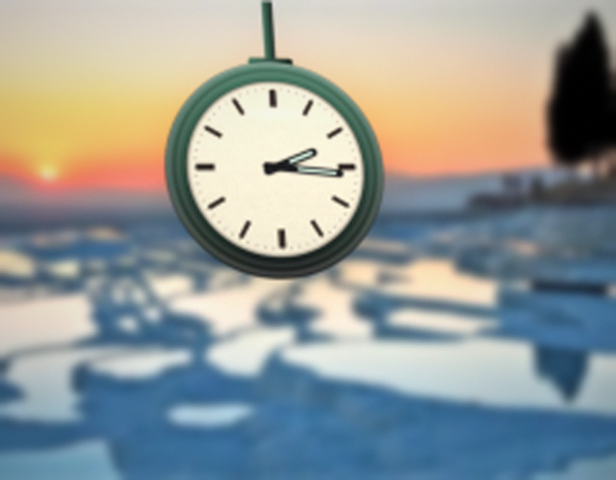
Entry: 2 h 16 min
